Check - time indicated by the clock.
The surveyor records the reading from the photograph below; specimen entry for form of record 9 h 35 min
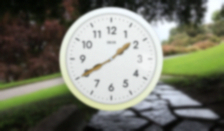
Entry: 1 h 40 min
